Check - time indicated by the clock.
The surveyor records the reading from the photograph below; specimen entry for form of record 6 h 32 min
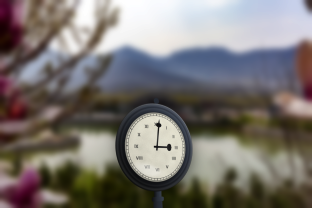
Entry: 3 h 01 min
